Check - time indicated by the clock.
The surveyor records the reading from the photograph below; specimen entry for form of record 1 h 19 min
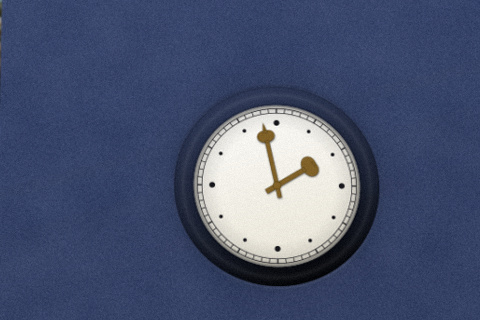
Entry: 1 h 58 min
